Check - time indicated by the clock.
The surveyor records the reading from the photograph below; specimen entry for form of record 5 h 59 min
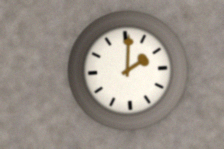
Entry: 2 h 01 min
